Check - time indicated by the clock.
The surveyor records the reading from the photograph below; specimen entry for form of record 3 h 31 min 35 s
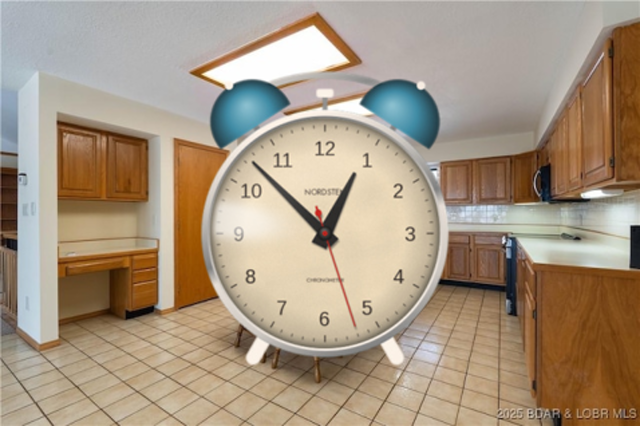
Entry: 12 h 52 min 27 s
